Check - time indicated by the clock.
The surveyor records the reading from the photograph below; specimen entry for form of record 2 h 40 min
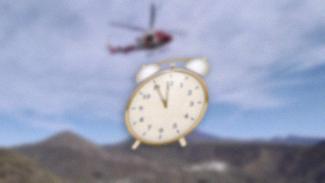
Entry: 11 h 55 min
